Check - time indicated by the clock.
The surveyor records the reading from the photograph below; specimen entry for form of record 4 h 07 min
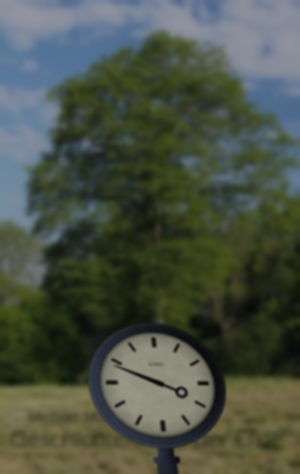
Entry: 3 h 49 min
